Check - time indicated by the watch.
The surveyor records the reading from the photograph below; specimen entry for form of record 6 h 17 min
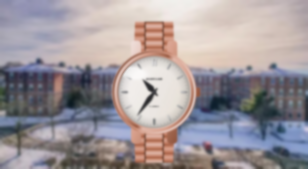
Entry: 10 h 36 min
